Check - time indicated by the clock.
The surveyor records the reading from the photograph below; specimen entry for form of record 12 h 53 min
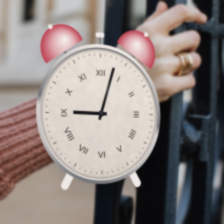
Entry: 9 h 03 min
